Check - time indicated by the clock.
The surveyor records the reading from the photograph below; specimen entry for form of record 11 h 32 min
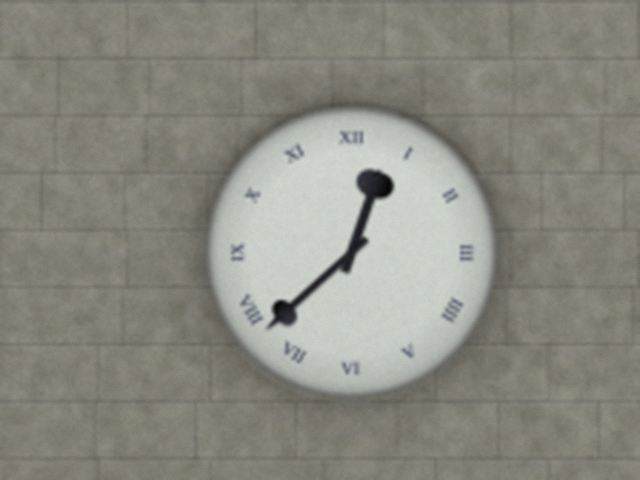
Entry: 12 h 38 min
